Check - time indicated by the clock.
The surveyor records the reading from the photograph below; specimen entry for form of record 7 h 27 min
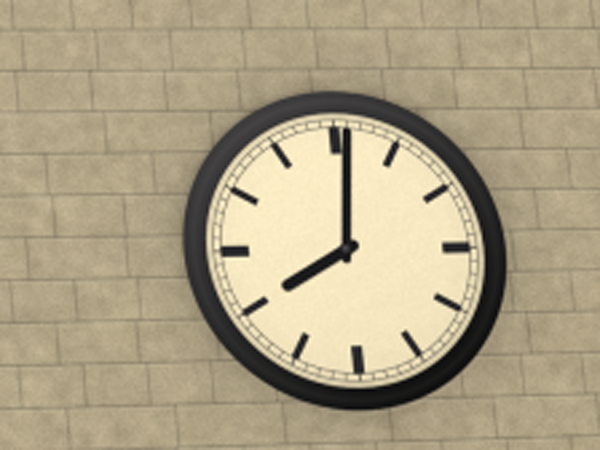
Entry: 8 h 01 min
